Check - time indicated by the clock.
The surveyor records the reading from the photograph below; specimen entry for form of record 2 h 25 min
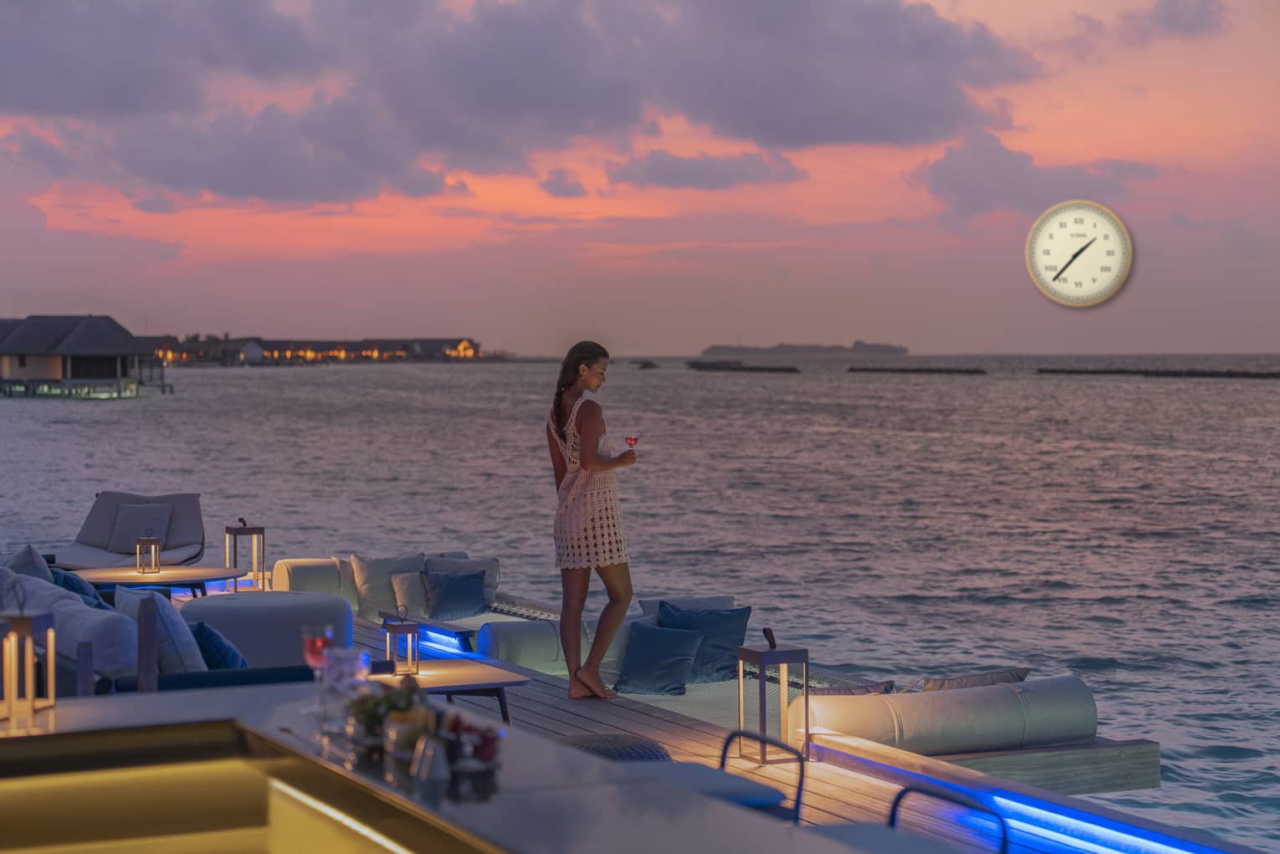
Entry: 1 h 37 min
